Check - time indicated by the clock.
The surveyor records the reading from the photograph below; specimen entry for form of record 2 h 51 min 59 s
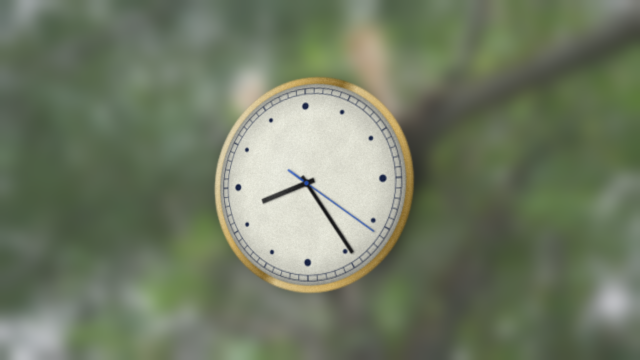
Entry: 8 h 24 min 21 s
